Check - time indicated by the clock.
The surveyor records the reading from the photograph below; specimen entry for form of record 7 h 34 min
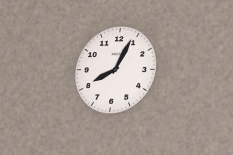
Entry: 8 h 04 min
